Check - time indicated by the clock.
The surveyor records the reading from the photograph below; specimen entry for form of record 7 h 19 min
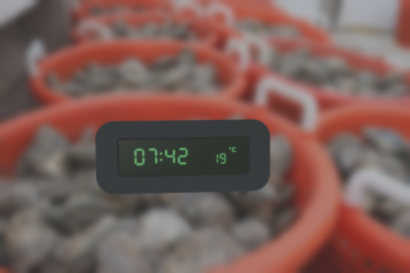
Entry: 7 h 42 min
